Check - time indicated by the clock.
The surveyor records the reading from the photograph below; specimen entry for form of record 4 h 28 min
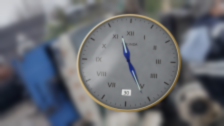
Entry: 11 h 26 min
